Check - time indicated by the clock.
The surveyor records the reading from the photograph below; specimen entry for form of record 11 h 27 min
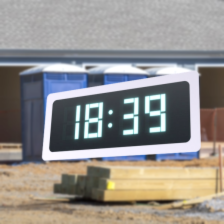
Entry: 18 h 39 min
